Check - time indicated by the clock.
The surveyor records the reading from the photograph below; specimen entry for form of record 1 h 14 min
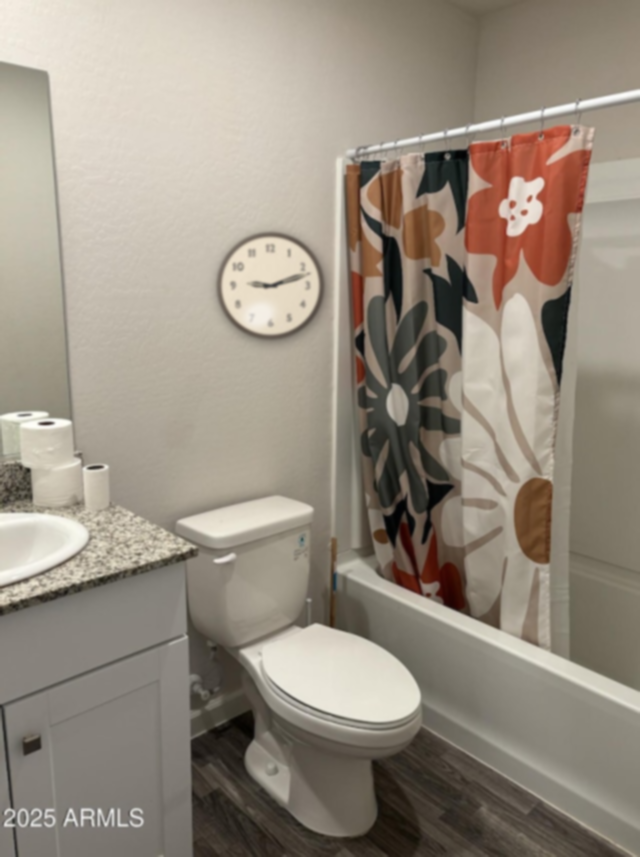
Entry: 9 h 12 min
